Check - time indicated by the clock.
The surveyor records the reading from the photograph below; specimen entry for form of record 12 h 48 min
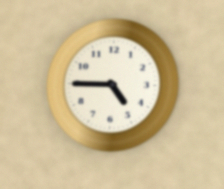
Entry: 4 h 45 min
